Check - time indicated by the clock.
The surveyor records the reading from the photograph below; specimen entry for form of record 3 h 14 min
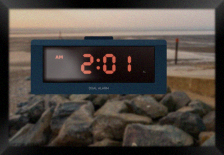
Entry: 2 h 01 min
